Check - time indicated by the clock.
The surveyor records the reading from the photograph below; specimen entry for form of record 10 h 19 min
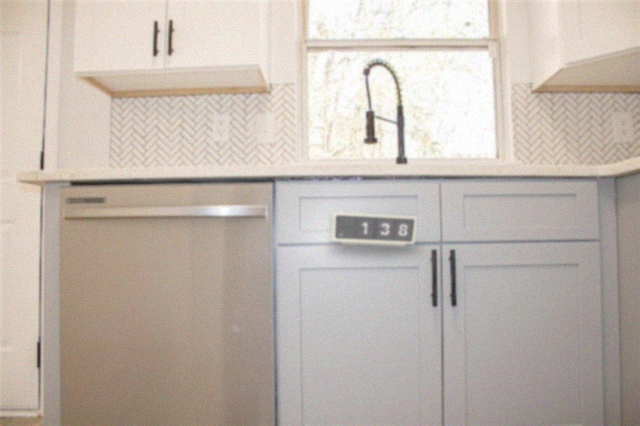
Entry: 1 h 38 min
